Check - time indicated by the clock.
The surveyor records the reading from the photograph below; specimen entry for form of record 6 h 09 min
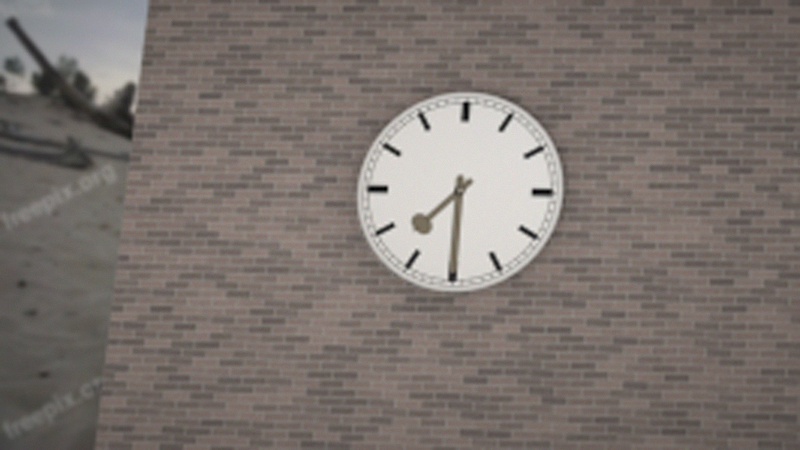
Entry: 7 h 30 min
